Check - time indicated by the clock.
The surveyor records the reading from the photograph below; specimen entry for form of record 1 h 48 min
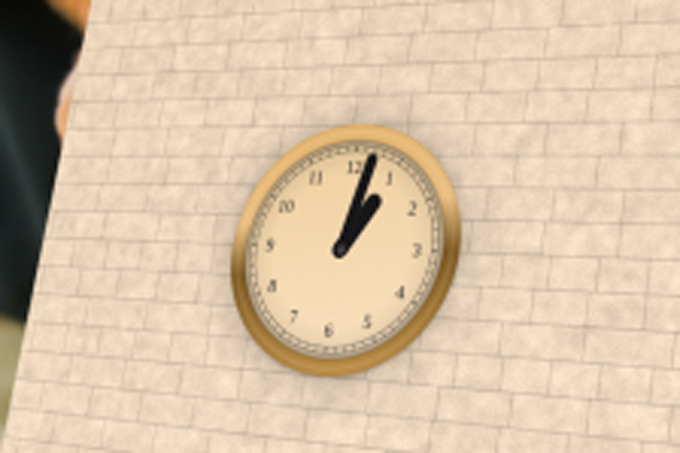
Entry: 1 h 02 min
